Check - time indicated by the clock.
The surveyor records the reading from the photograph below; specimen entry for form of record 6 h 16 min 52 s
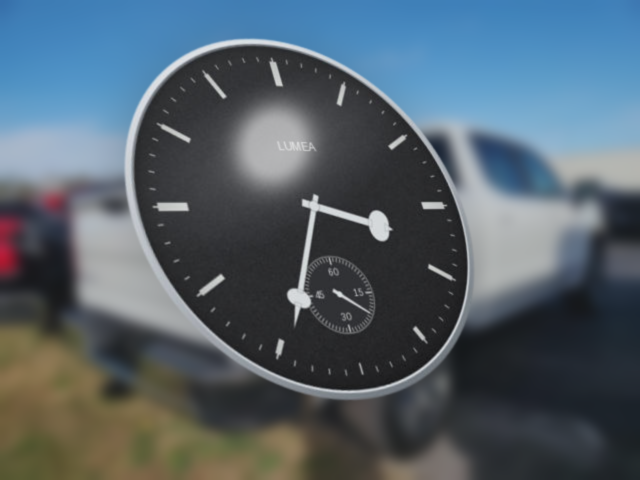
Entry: 3 h 34 min 21 s
